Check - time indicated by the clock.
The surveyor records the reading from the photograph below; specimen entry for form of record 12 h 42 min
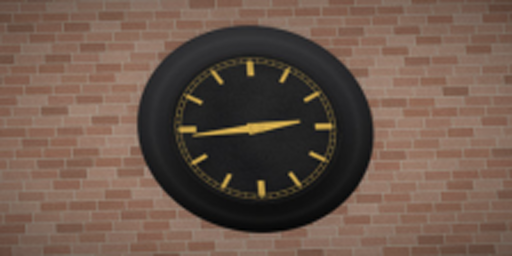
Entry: 2 h 44 min
